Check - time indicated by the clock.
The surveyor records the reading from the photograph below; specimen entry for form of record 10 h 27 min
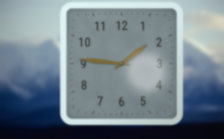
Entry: 1 h 46 min
